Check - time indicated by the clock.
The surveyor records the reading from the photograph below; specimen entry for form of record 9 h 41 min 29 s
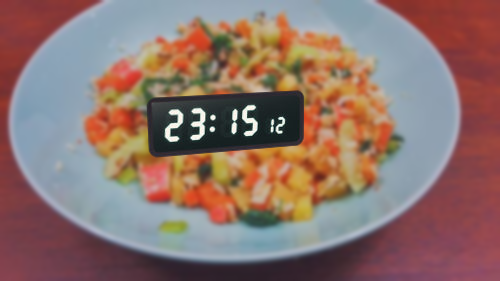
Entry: 23 h 15 min 12 s
